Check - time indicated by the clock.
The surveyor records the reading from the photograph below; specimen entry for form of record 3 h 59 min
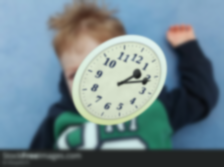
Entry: 1 h 11 min
